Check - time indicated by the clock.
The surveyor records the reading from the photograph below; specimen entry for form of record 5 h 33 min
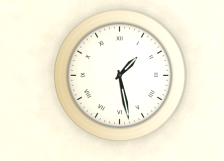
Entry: 1 h 28 min
